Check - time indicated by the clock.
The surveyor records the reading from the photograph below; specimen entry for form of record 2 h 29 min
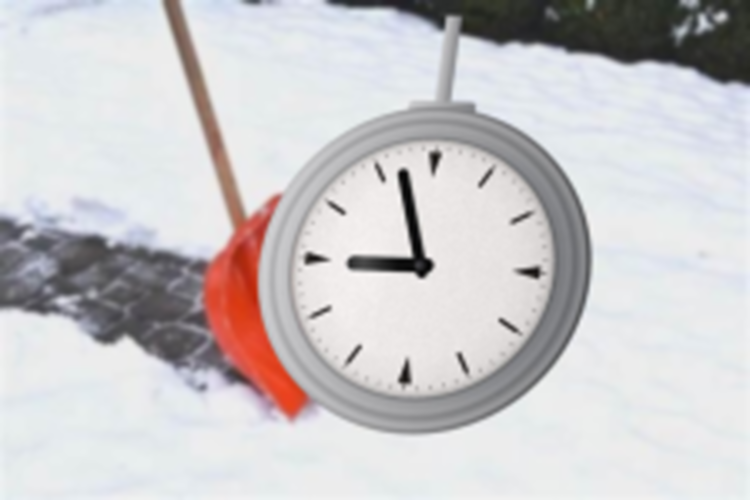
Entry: 8 h 57 min
